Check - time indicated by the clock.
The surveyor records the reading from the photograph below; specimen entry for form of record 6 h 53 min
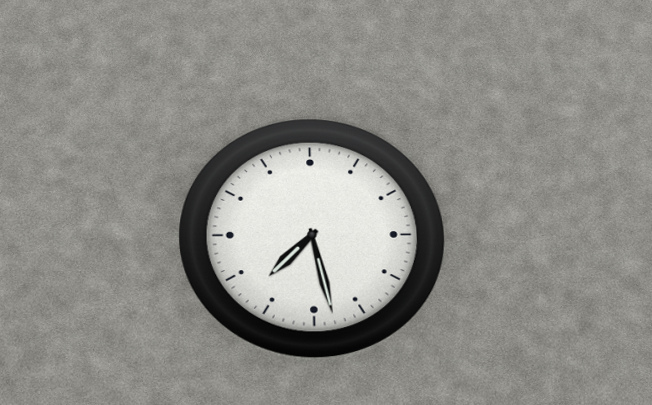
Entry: 7 h 28 min
